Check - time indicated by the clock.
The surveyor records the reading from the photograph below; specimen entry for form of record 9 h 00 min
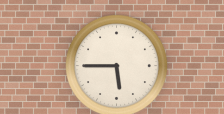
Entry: 5 h 45 min
